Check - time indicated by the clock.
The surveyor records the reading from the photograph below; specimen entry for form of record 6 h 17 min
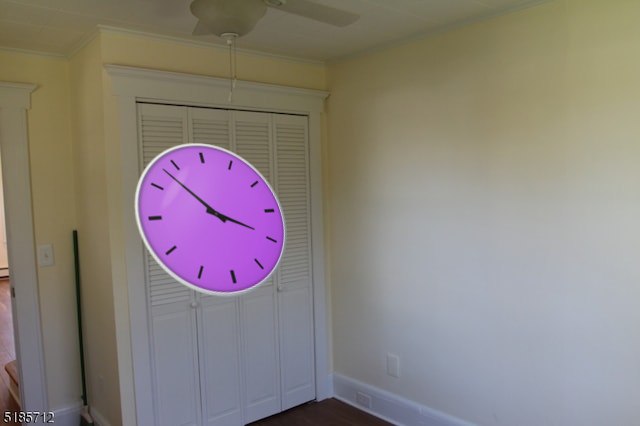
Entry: 3 h 53 min
